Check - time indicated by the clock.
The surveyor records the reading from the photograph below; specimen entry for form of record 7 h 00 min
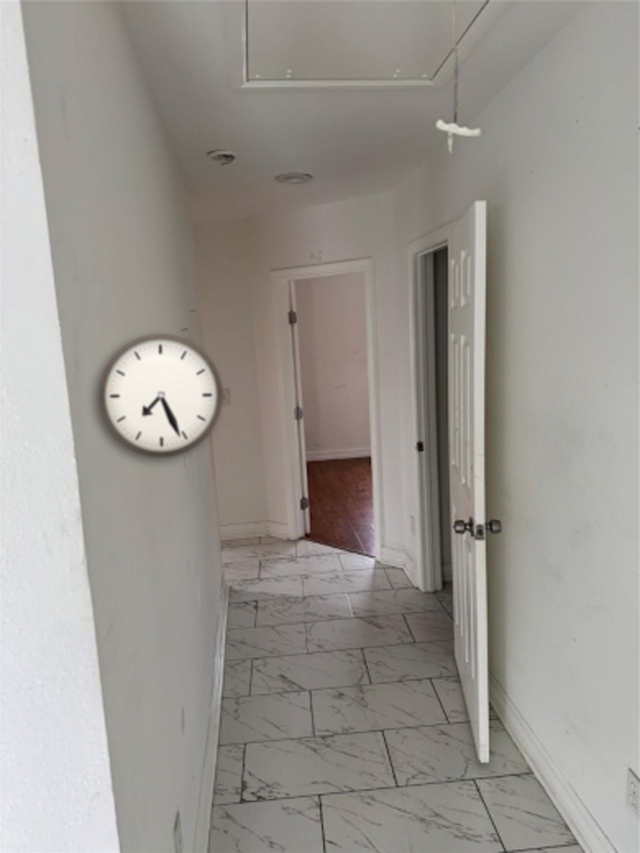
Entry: 7 h 26 min
